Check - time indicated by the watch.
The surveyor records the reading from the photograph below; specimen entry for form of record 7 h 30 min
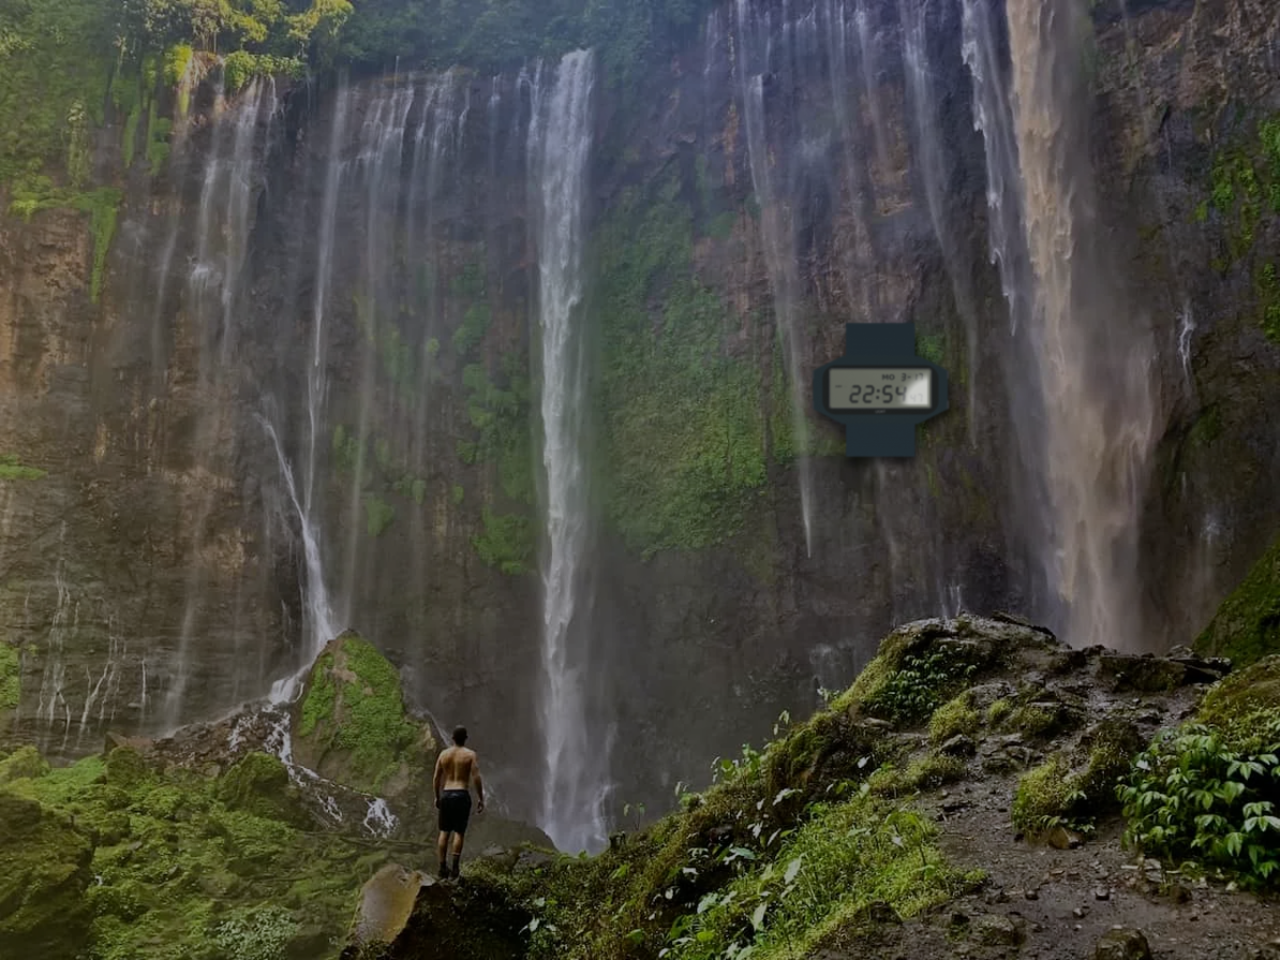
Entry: 22 h 54 min
